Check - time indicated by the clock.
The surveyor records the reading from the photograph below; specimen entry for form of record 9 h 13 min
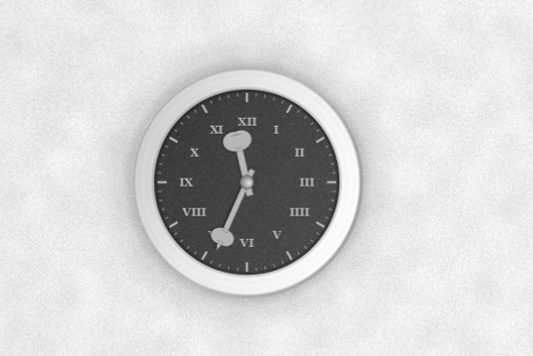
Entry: 11 h 34 min
